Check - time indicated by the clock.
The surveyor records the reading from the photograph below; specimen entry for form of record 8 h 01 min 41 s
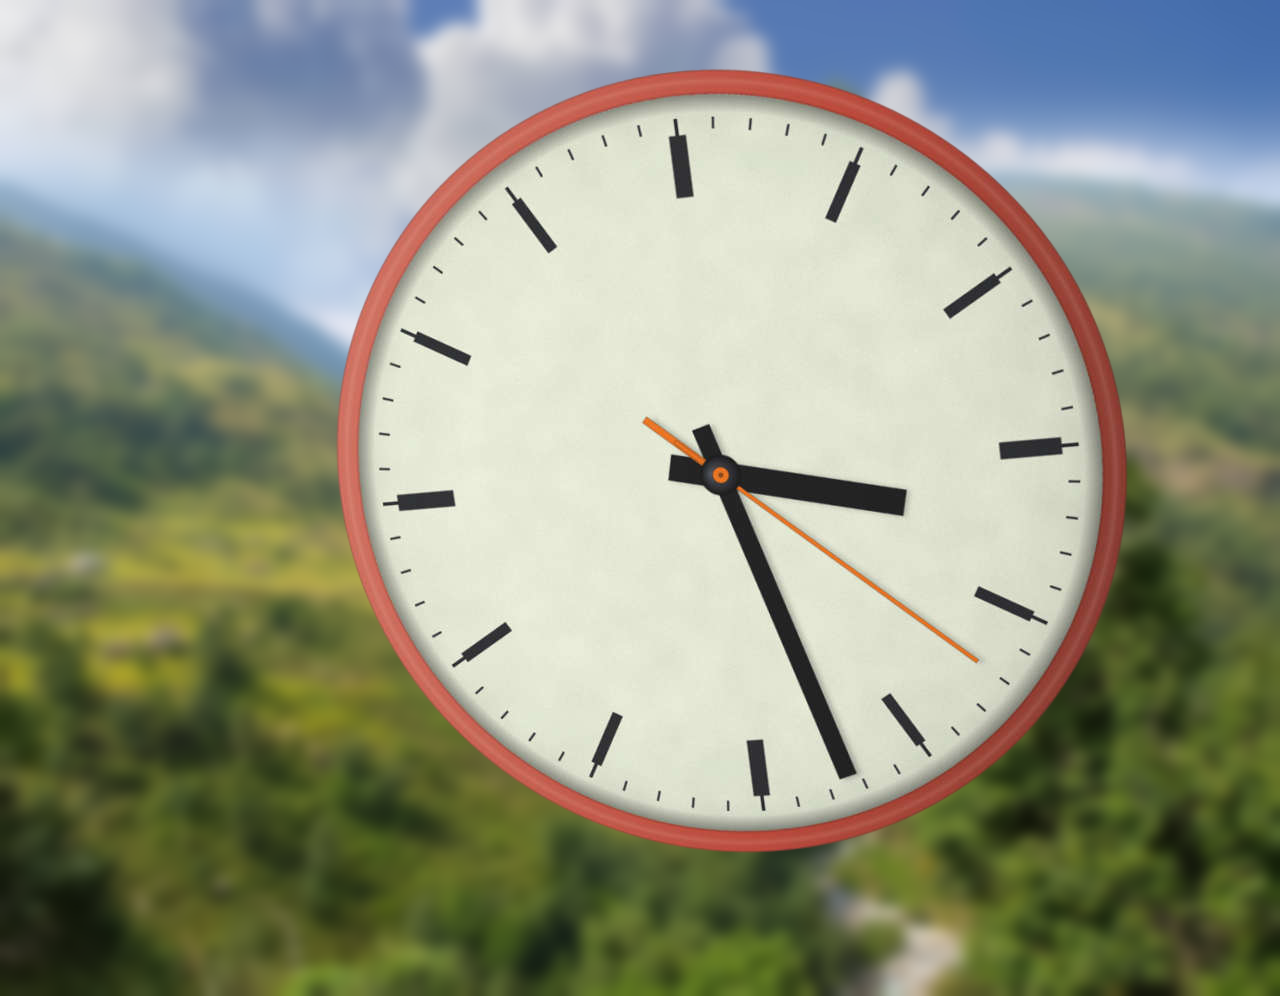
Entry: 3 h 27 min 22 s
